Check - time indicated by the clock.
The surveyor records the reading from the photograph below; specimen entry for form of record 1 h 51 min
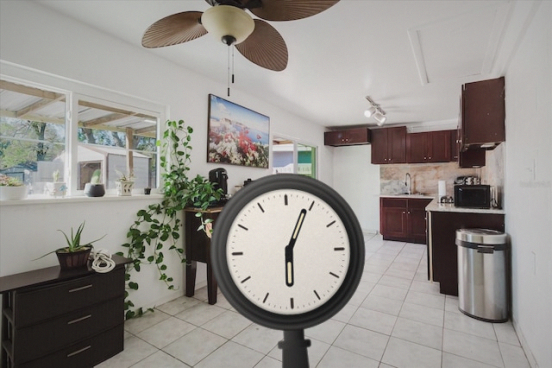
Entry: 6 h 04 min
